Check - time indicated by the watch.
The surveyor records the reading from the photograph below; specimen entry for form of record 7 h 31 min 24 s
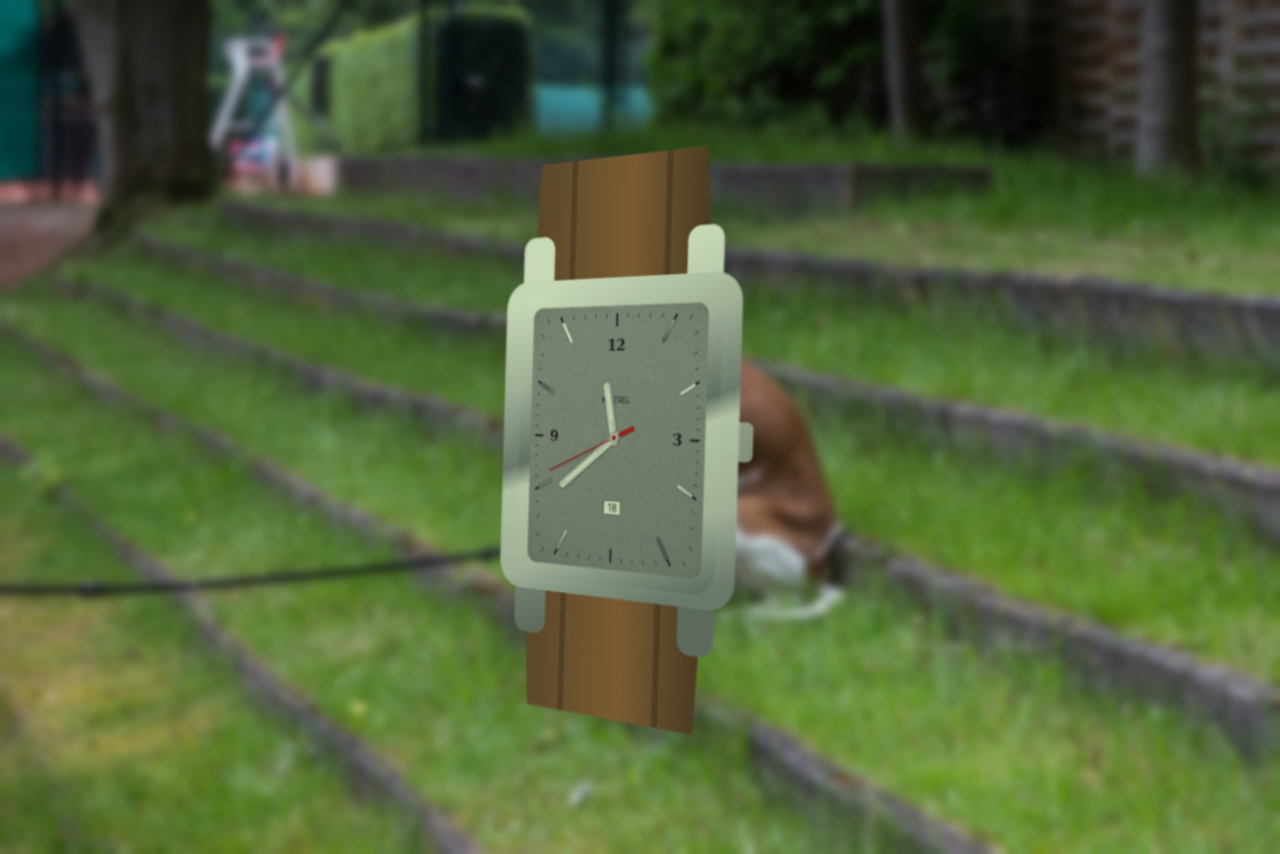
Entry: 11 h 38 min 41 s
